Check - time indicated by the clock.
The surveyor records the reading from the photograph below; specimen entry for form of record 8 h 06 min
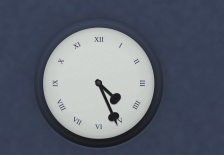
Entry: 4 h 26 min
